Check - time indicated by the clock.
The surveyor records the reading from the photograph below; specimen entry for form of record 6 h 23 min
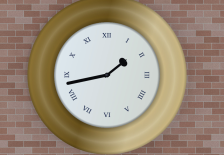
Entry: 1 h 43 min
